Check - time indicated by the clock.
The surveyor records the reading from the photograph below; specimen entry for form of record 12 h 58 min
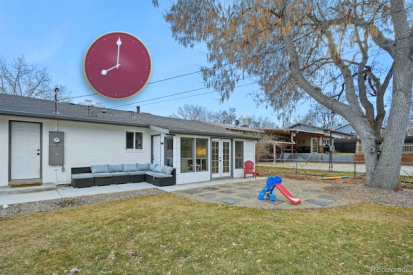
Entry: 8 h 00 min
